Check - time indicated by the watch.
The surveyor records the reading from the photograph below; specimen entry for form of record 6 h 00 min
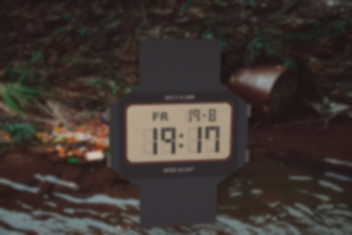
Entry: 19 h 17 min
